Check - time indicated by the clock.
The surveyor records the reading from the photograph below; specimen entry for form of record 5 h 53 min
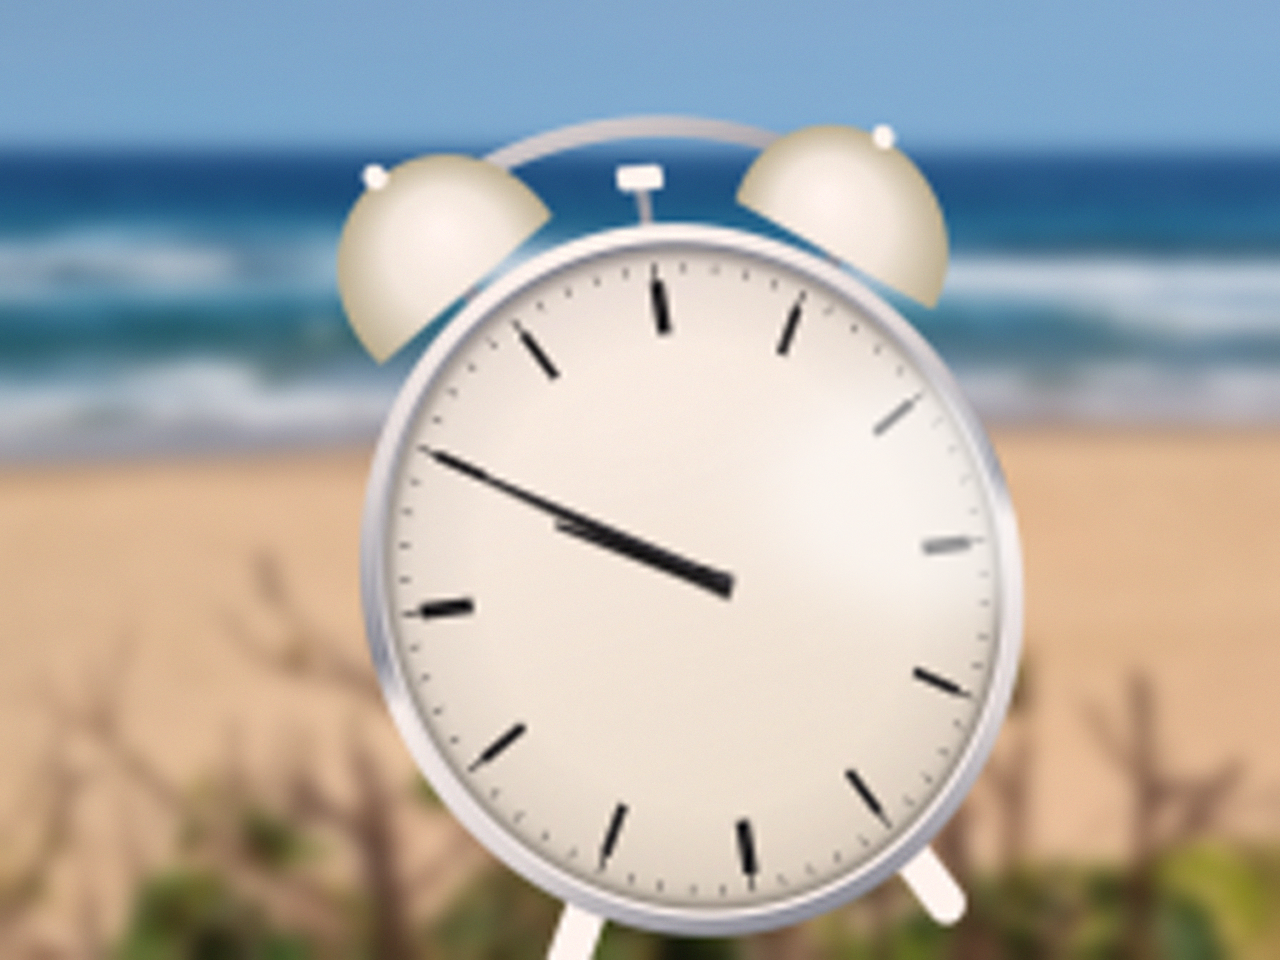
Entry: 9 h 50 min
